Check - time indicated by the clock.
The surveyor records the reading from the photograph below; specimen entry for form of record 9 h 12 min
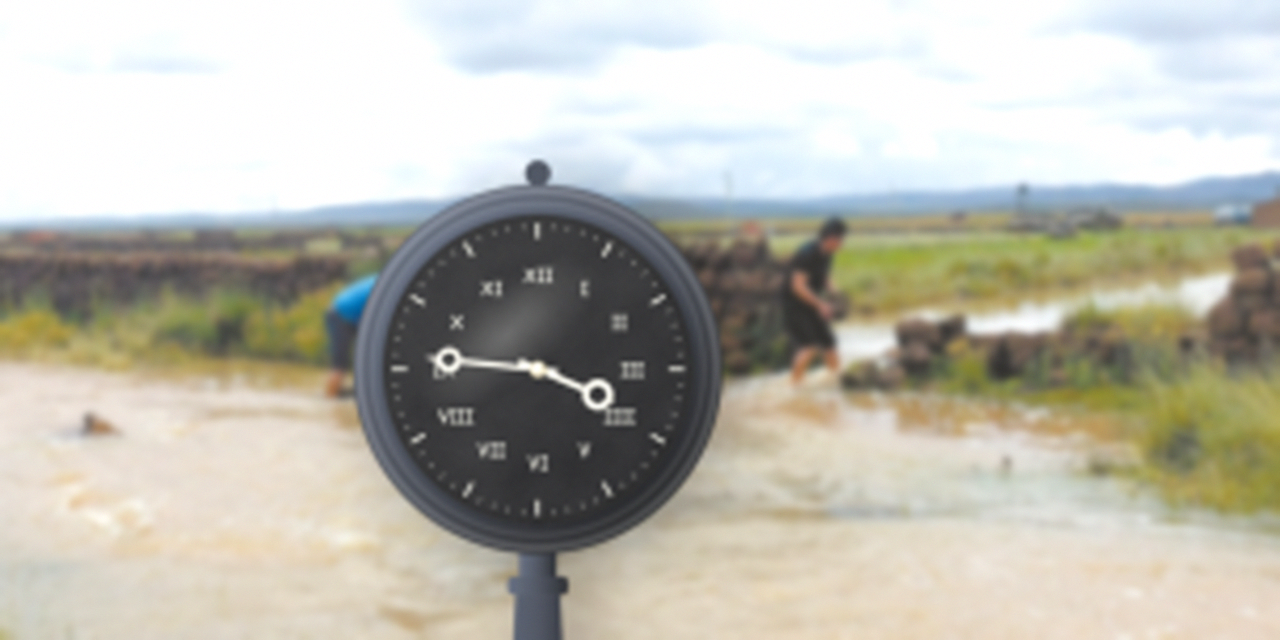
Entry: 3 h 46 min
